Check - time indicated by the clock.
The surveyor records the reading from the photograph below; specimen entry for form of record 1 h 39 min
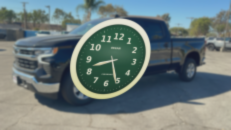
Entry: 8 h 26 min
